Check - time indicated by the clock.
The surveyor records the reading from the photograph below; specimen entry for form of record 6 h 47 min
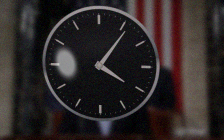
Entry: 4 h 06 min
